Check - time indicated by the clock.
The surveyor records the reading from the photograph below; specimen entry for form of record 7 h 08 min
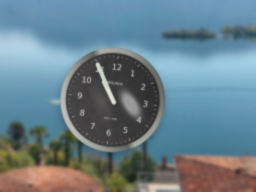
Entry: 10 h 55 min
